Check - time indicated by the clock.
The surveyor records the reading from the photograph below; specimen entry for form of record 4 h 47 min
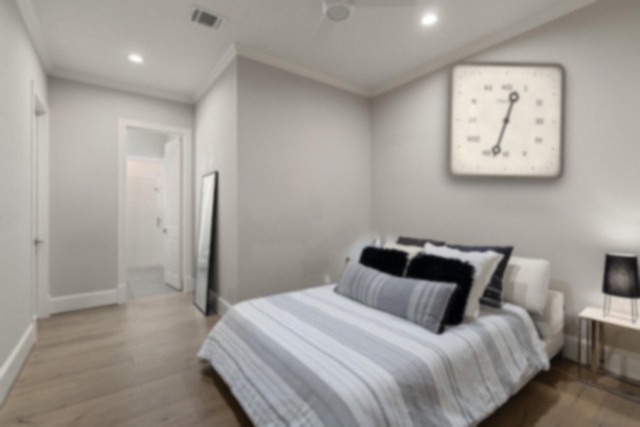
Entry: 12 h 33 min
